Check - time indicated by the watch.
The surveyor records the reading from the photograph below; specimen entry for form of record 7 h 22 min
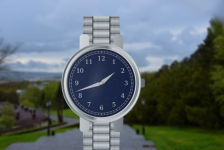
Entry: 1 h 42 min
